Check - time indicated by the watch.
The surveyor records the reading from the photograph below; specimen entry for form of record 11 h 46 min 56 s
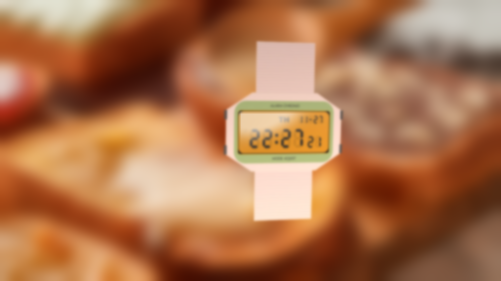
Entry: 22 h 27 min 21 s
